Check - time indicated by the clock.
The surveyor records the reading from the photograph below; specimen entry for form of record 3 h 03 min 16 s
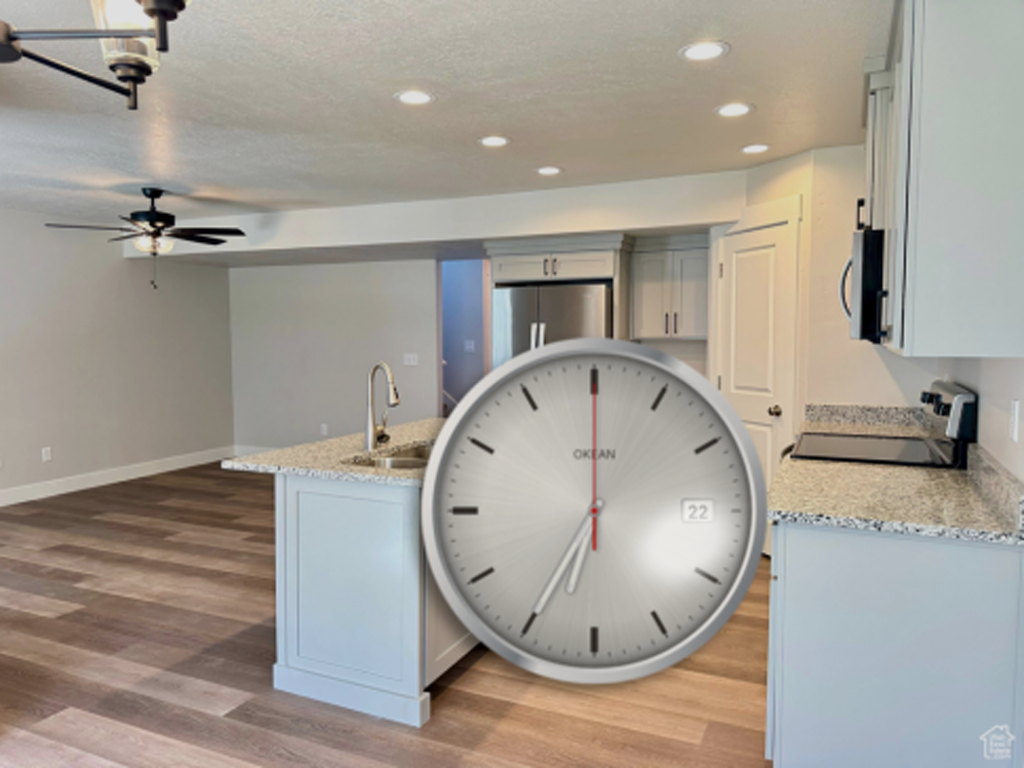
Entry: 6 h 35 min 00 s
